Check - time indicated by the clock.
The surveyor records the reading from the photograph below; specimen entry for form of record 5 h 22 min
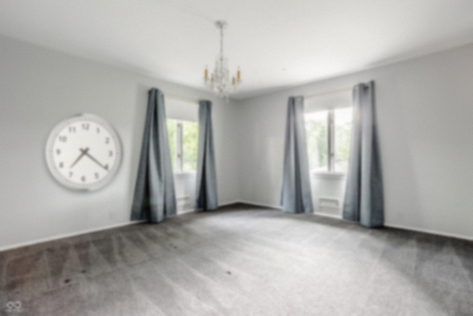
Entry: 7 h 21 min
